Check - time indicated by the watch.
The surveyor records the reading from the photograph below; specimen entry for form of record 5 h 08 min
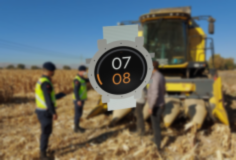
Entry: 7 h 08 min
